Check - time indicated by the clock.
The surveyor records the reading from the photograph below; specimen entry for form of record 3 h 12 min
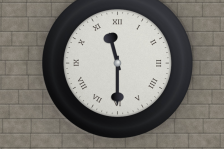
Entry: 11 h 30 min
